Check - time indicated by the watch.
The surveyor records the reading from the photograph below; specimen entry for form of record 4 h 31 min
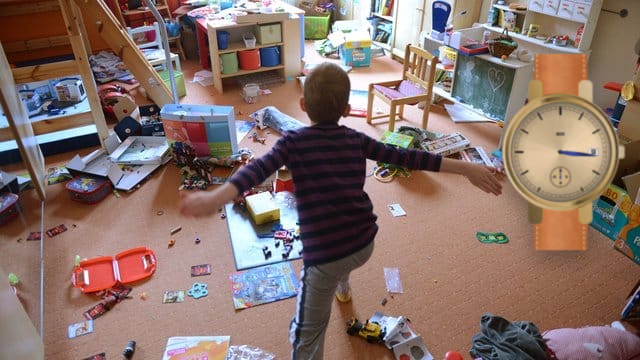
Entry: 3 h 16 min
